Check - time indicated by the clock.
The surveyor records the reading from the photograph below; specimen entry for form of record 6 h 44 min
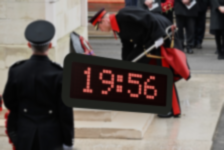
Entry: 19 h 56 min
